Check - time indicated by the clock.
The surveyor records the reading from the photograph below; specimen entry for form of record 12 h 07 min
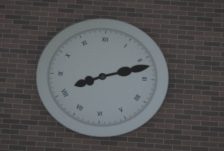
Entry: 8 h 12 min
